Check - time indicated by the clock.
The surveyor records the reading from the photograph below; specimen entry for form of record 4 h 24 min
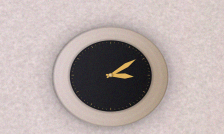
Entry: 3 h 09 min
